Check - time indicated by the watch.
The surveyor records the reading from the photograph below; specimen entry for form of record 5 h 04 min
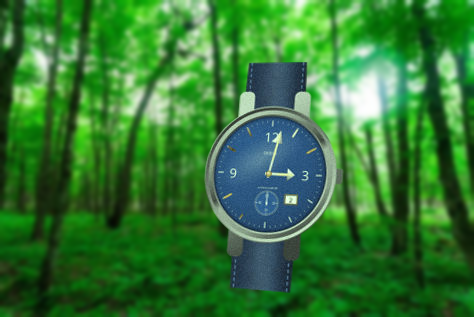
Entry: 3 h 02 min
